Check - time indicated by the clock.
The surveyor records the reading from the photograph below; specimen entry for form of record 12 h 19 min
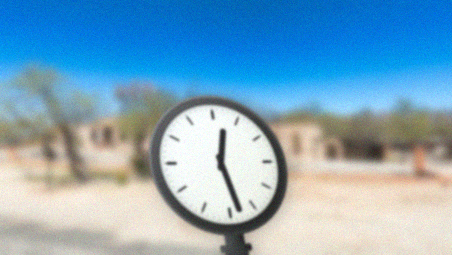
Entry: 12 h 28 min
